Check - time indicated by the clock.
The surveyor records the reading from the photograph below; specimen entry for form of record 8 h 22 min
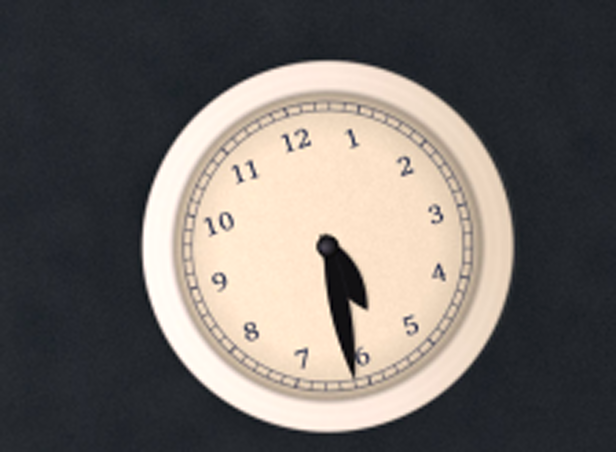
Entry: 5 h 31 min
